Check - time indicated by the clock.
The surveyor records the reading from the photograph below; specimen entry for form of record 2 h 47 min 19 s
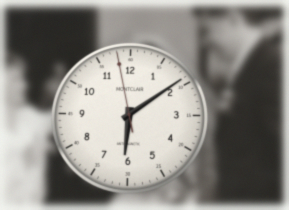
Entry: 6 h 08 min 58 s
